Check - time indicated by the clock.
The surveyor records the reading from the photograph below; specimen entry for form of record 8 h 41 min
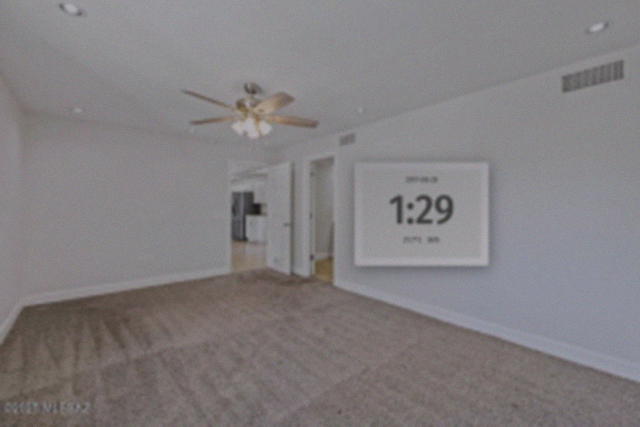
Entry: 1 h 29 min
